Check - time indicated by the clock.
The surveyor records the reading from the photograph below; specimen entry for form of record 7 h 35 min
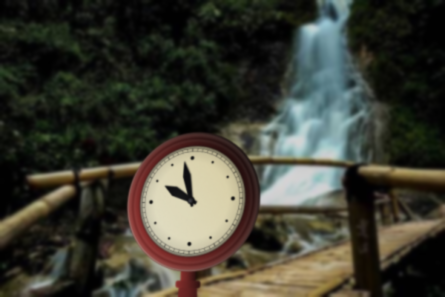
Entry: 9 h 58 min
